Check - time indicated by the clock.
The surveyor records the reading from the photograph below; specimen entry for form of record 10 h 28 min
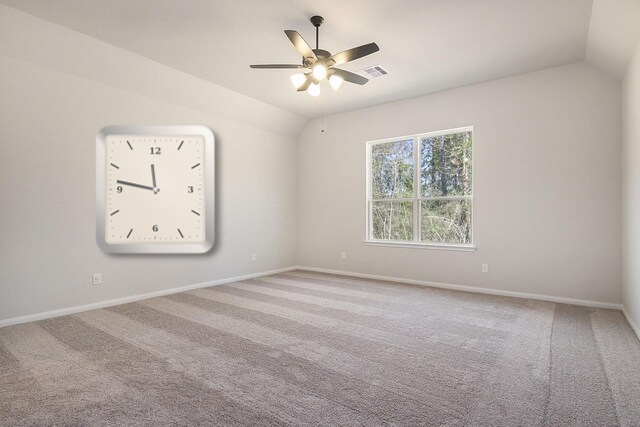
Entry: 11 h 47 min
